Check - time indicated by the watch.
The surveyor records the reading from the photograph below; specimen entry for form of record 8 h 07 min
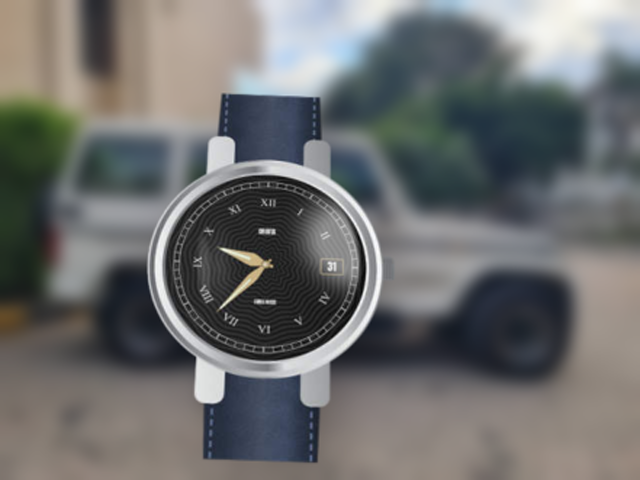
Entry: 9 h 37 min
